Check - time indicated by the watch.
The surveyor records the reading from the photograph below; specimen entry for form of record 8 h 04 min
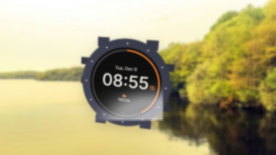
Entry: 8 h 55 min
